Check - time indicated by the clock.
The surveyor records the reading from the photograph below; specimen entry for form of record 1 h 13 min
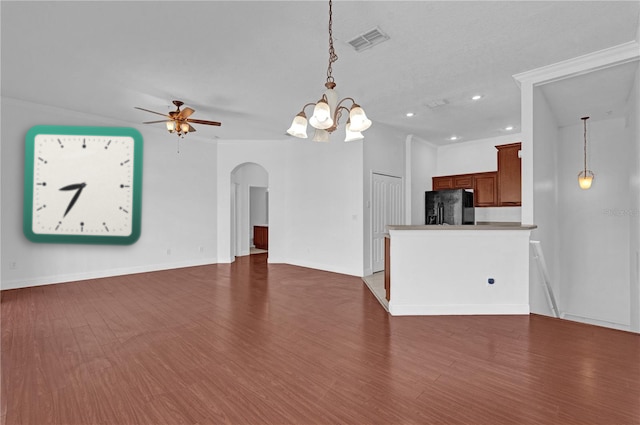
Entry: 8 h 35 min
